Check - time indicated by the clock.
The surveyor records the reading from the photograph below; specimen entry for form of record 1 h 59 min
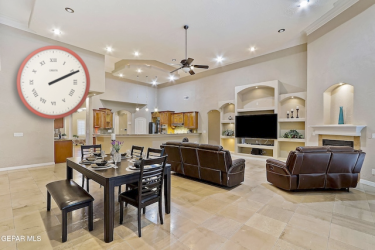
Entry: 2 h 11 min
